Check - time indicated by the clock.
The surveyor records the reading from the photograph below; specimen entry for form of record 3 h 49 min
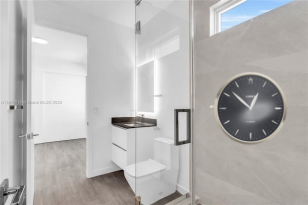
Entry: 12 h 52 min
